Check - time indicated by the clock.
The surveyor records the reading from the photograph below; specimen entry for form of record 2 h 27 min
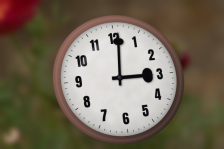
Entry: 3 h 01 min
